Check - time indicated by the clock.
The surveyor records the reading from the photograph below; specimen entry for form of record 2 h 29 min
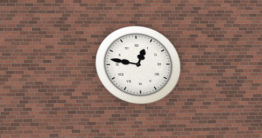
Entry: 12 h 47 min
